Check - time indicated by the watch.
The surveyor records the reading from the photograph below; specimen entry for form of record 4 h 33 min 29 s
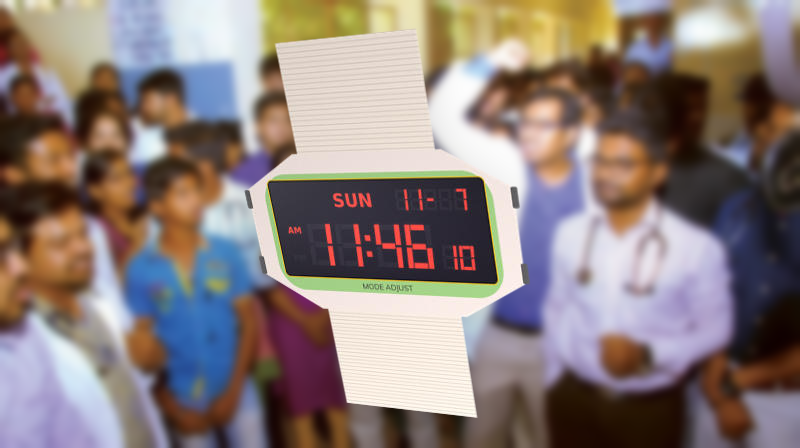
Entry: 11 h 46 min 10 s
